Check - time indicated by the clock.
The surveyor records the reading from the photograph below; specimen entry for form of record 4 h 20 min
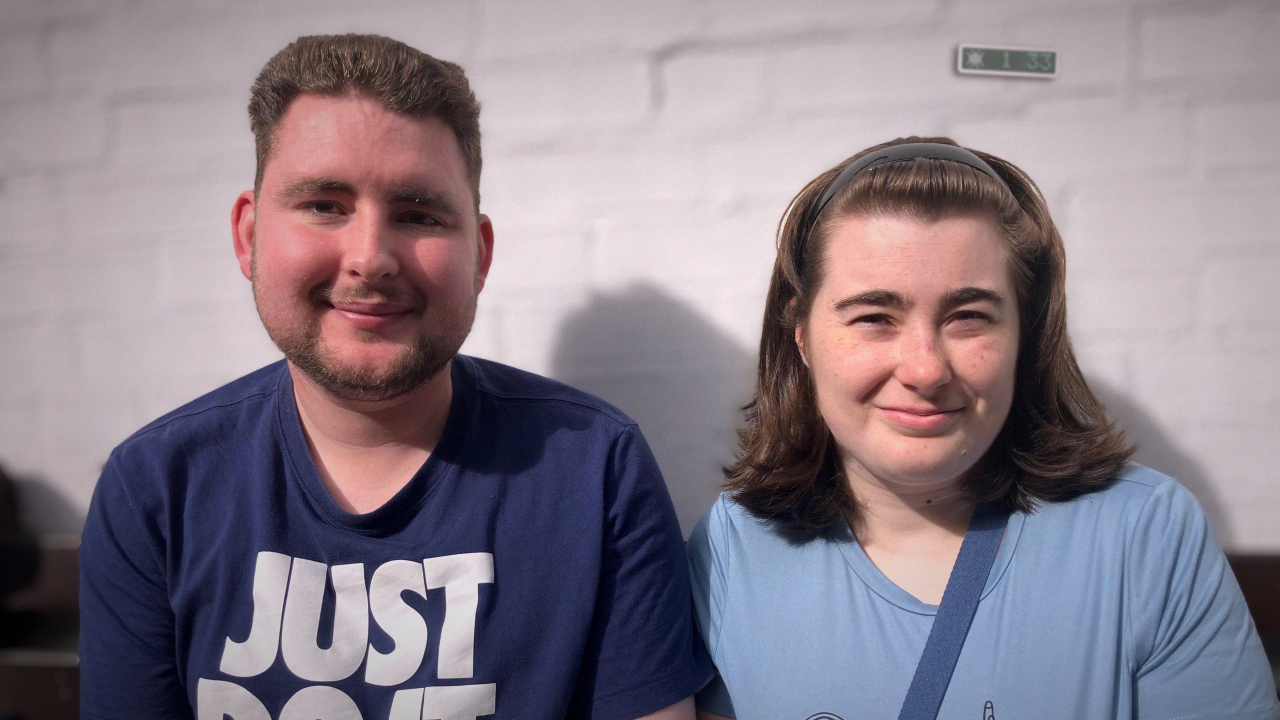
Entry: 1 h 33 min
